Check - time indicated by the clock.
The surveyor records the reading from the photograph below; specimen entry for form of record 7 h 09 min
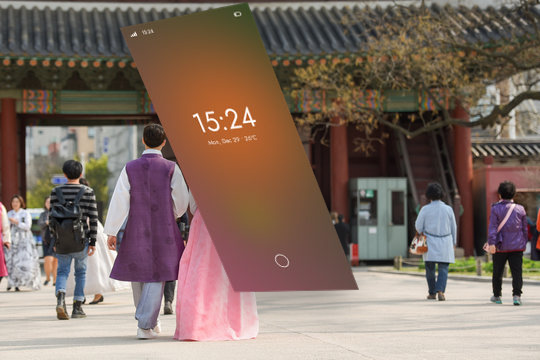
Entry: 15 h 24 min
